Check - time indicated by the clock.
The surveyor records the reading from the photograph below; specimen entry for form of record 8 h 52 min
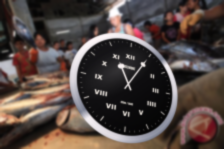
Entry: 11 h 05 min
